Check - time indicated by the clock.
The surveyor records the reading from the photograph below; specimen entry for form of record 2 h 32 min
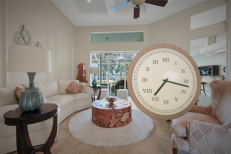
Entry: 7 h 17 min
